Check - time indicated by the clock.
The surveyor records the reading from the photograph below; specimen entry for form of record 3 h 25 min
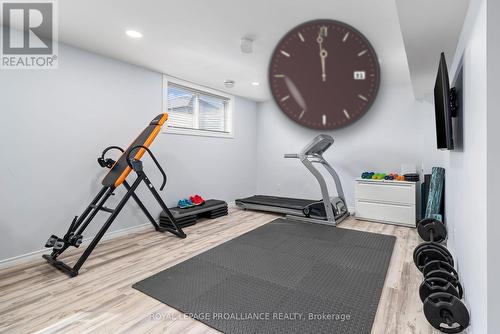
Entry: 11 h 59 min
